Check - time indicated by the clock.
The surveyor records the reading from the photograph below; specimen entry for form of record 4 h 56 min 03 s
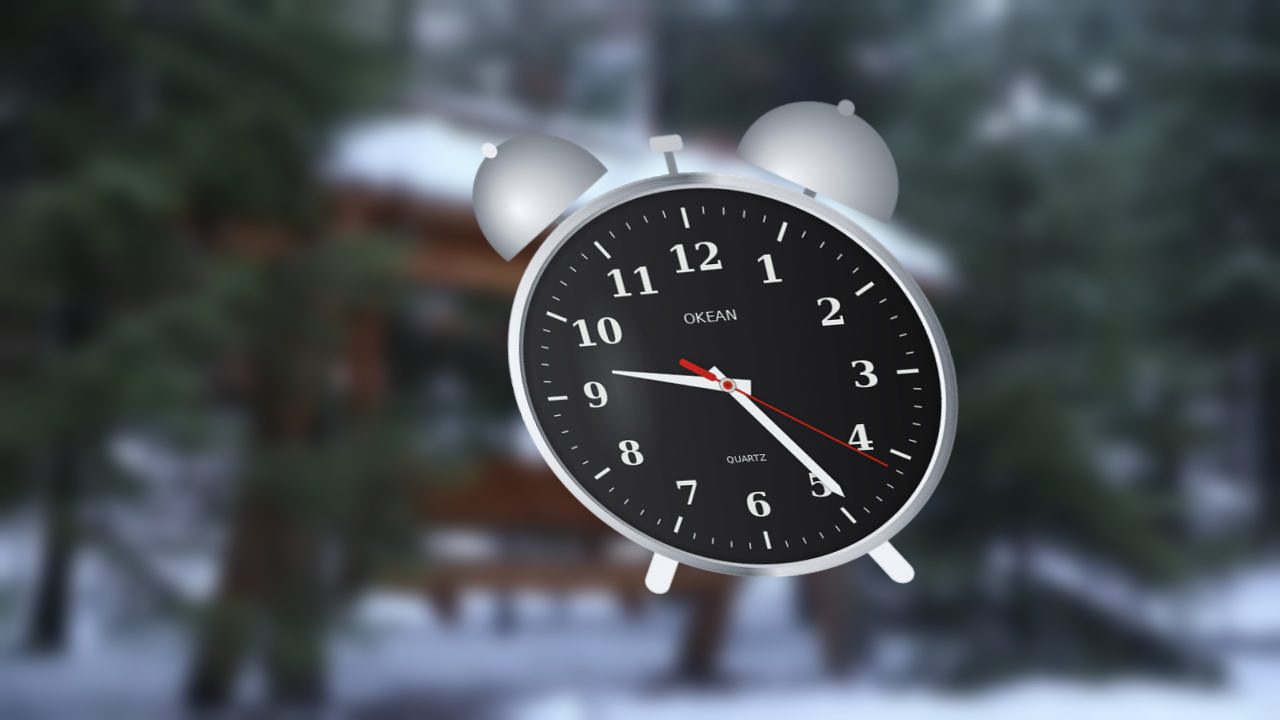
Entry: 9 h 24 min 21 s
